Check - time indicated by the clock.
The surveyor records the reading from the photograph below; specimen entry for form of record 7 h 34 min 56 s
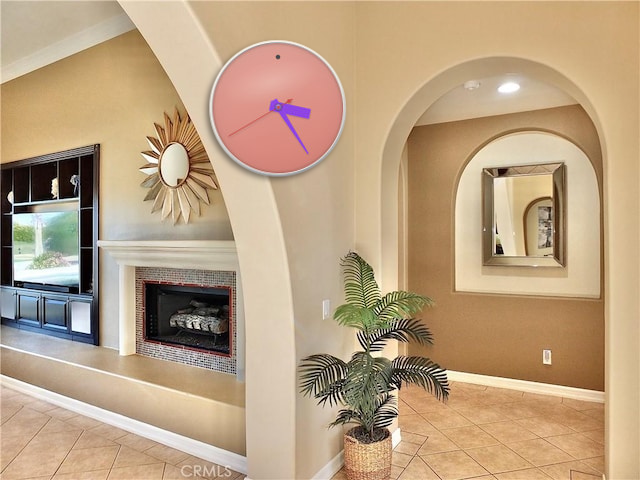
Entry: 3 h 24 min 40 s
